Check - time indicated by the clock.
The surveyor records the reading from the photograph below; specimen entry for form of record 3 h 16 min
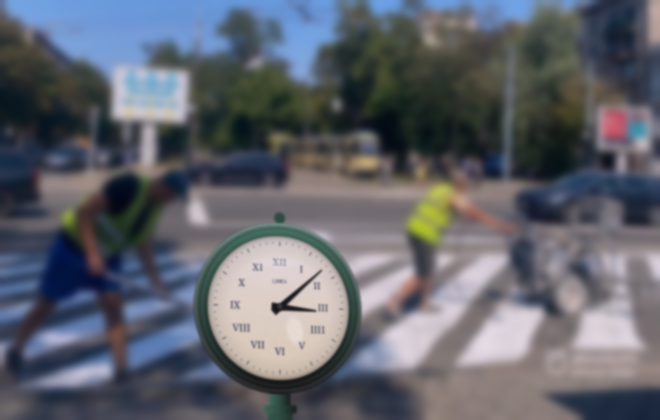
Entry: 3 h 08 min
